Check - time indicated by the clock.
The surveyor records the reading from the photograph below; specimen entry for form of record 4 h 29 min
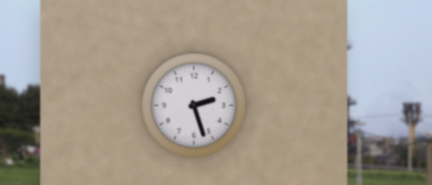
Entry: 2 h 27 min
